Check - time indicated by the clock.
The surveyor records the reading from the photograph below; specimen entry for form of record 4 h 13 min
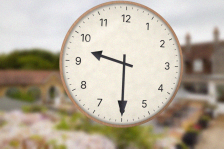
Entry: 9 h 30 min
